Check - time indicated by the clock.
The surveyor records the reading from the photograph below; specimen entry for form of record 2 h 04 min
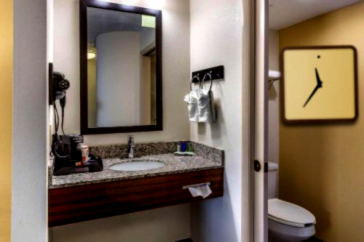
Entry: 11 h 36 min
